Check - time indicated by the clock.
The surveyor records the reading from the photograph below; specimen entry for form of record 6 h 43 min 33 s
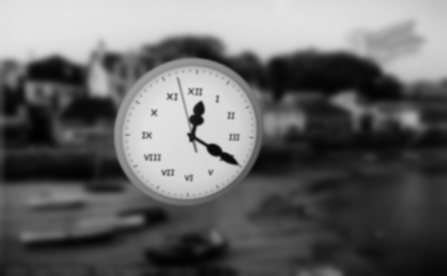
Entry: 12 h 19 min 57 s
